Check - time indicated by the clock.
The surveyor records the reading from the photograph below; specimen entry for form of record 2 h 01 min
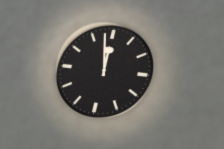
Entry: 11 h 58 min
